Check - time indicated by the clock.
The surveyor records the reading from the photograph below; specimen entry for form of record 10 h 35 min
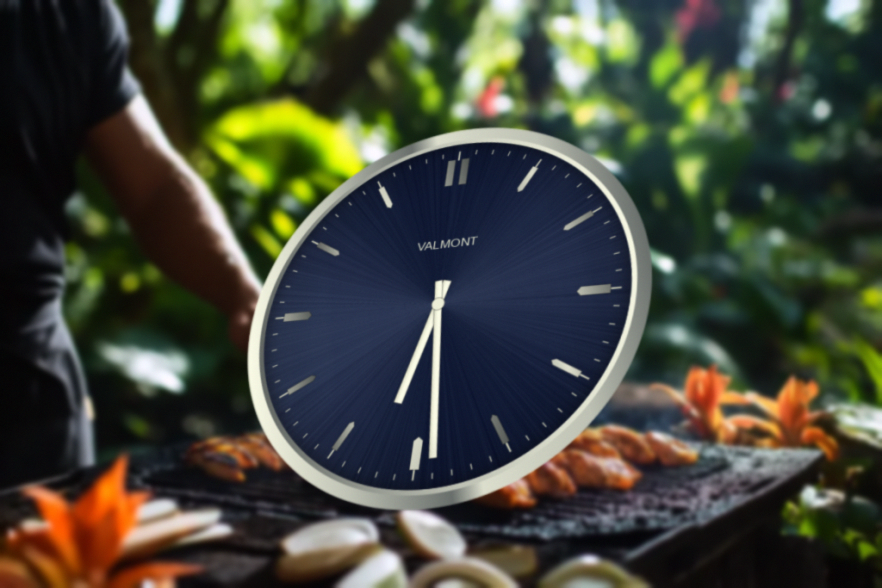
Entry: 6 h 29 min
